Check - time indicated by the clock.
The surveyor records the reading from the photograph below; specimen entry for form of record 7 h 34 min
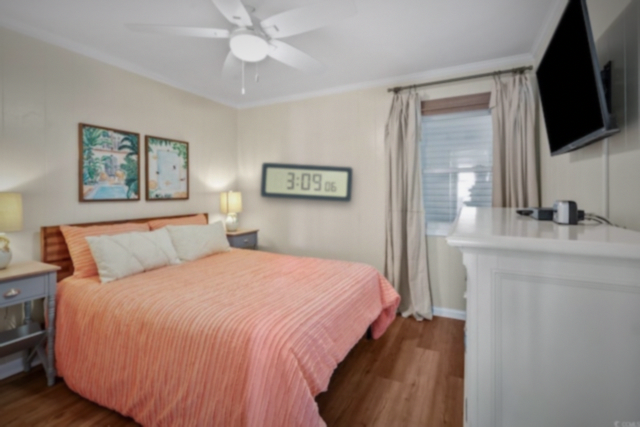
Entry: 3 h 09 min
